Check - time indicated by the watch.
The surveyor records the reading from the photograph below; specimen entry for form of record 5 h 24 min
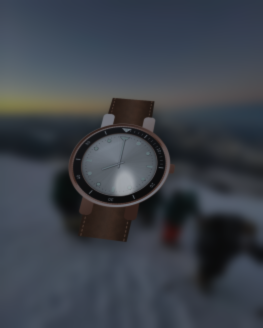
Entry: 8 h 00 min
